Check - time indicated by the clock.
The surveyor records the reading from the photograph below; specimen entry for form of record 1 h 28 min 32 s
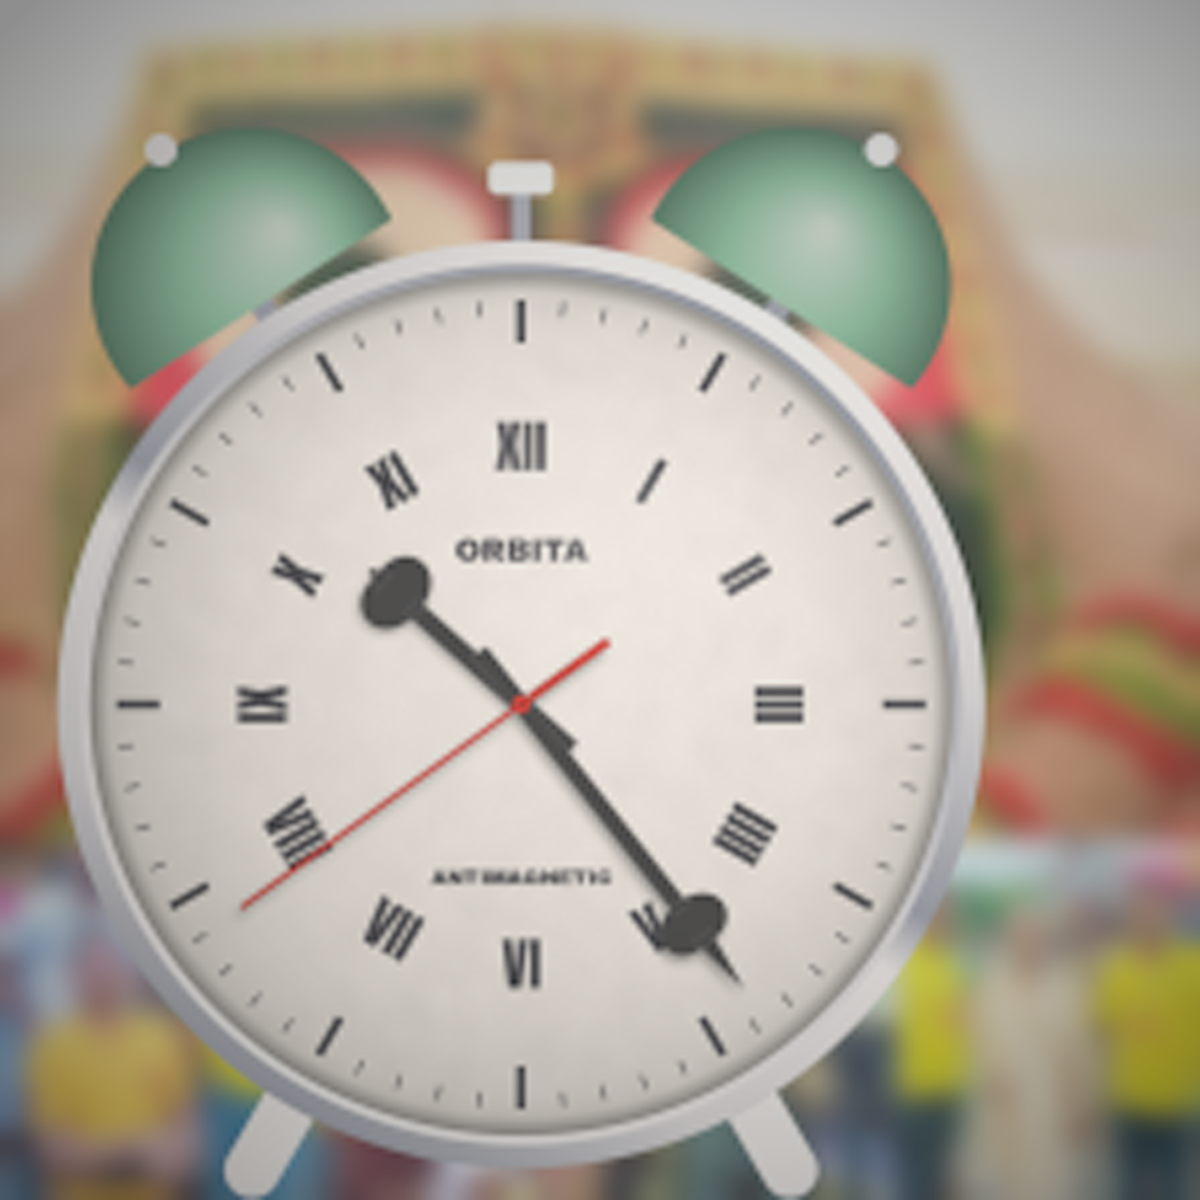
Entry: 10 h 23 min 39 s
